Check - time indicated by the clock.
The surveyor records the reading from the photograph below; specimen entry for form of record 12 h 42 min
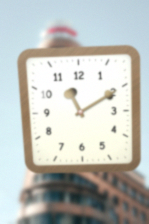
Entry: 11 h 10 min
